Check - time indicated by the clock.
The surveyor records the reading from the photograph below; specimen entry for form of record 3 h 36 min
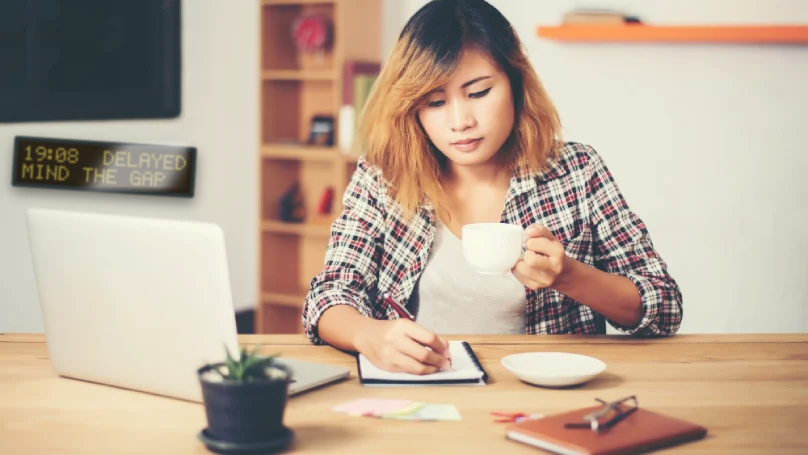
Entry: 19 h 08 min
